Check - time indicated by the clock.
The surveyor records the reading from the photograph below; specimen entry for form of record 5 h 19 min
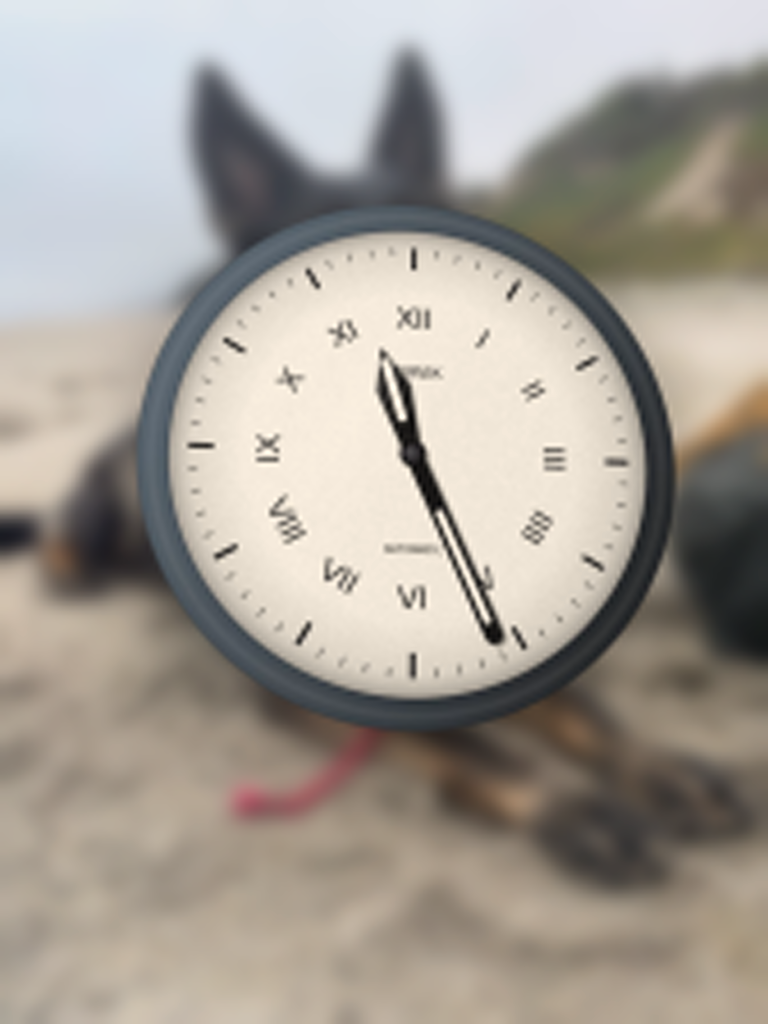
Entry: 11 h 26 min
